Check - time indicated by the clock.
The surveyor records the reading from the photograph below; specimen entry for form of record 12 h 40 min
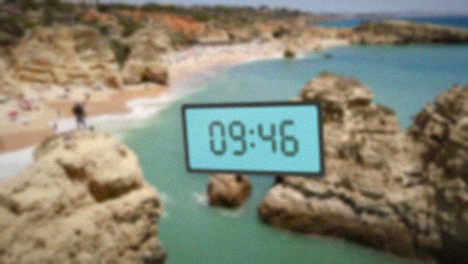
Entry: 9 h 46 min
